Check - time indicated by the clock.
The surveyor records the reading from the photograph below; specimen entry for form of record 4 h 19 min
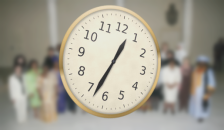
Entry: 12 h 33 min
